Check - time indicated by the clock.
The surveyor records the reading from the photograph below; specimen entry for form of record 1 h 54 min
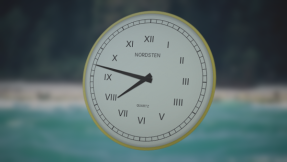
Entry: 7 h 47 min
